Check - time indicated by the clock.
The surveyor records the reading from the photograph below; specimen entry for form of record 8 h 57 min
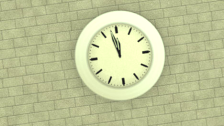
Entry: 11 h 58 min
